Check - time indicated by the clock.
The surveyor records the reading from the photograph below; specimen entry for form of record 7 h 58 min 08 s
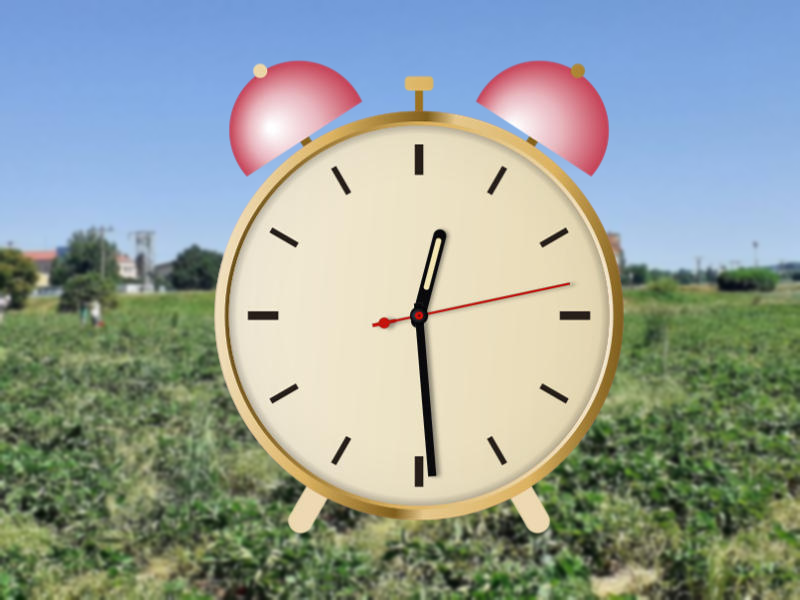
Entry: 12 h 29 min 13 s
